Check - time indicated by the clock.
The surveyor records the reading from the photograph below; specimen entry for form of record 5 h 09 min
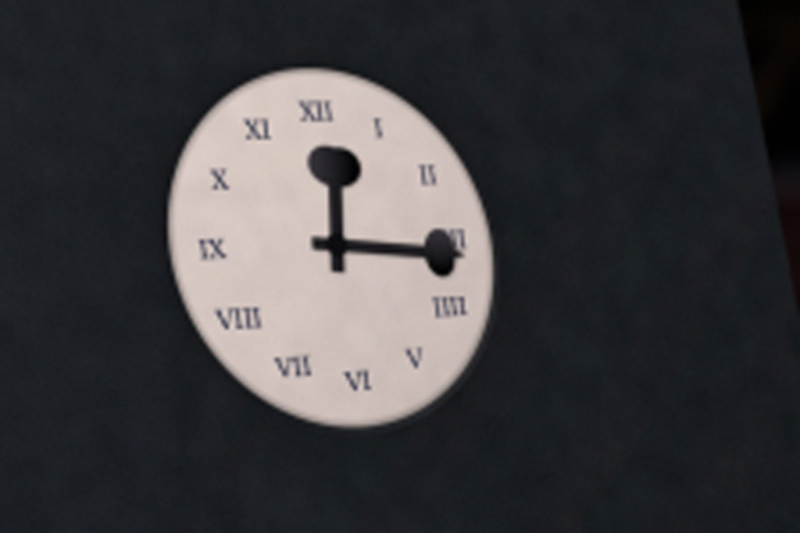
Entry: 12 h 16 min
